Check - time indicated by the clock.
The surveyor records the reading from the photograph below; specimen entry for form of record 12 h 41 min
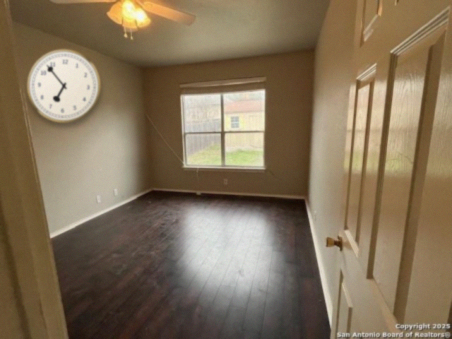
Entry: 6 h 53 min
